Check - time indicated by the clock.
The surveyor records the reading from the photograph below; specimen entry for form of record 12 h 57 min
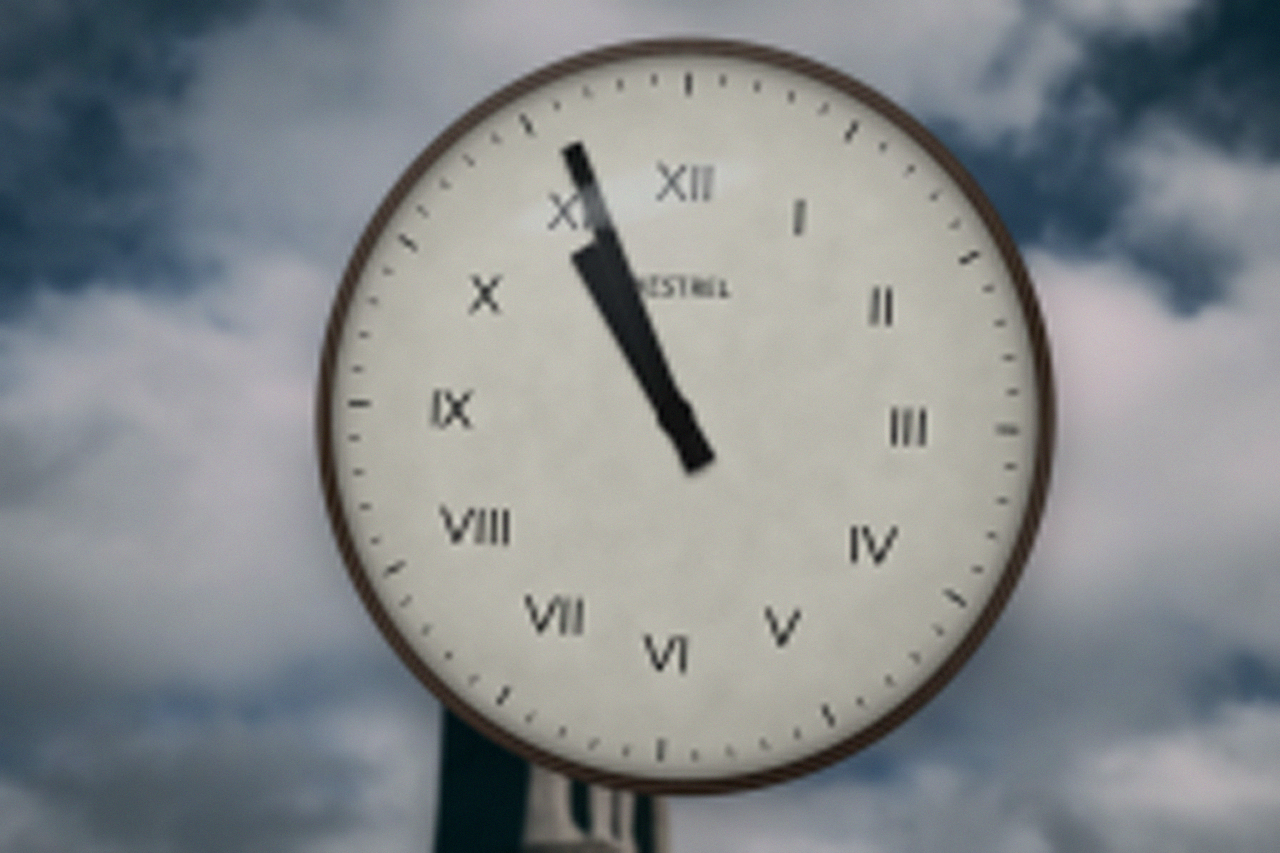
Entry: 10 h 56 min
